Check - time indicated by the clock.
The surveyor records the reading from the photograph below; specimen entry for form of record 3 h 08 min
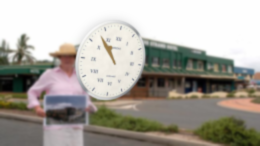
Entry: 10 h 53 min
